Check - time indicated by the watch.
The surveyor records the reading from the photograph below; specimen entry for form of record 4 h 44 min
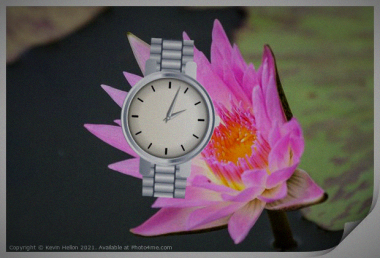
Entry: 2 h 03 min
